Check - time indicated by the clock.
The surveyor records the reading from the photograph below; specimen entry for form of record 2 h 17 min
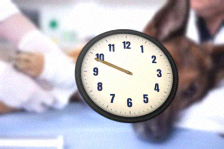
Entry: 9 h 49 min
